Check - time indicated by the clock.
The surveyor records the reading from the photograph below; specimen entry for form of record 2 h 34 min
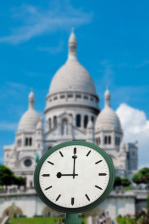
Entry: 9 h 00 min
